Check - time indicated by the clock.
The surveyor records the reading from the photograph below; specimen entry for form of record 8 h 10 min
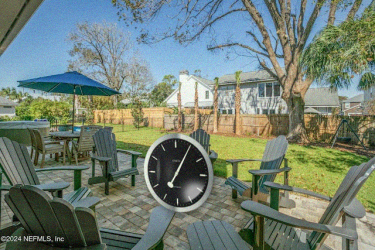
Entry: 7 h 05 min
